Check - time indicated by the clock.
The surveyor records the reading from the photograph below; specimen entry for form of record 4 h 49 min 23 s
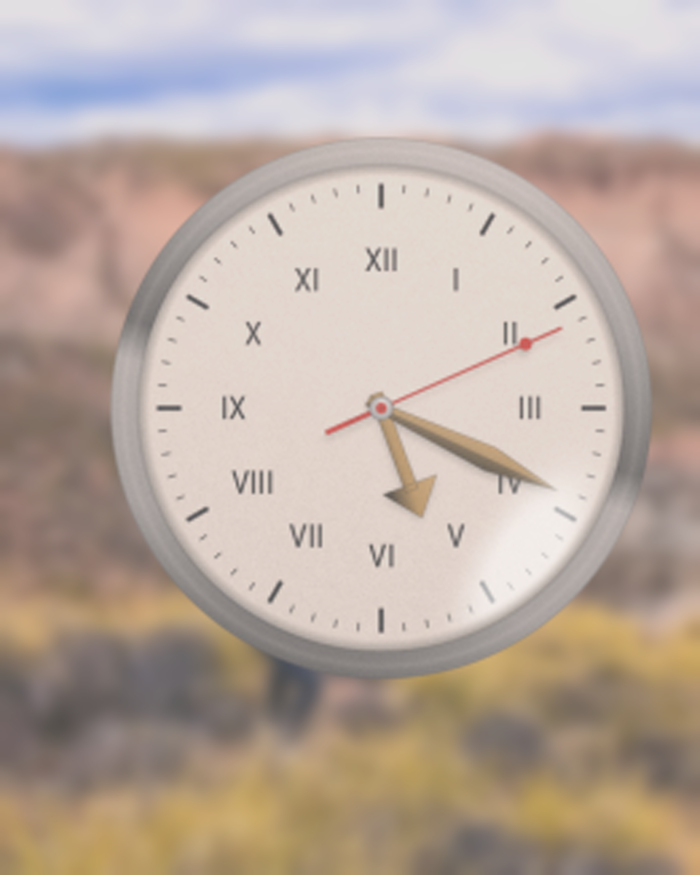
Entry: 5 h 19 min 11 s
